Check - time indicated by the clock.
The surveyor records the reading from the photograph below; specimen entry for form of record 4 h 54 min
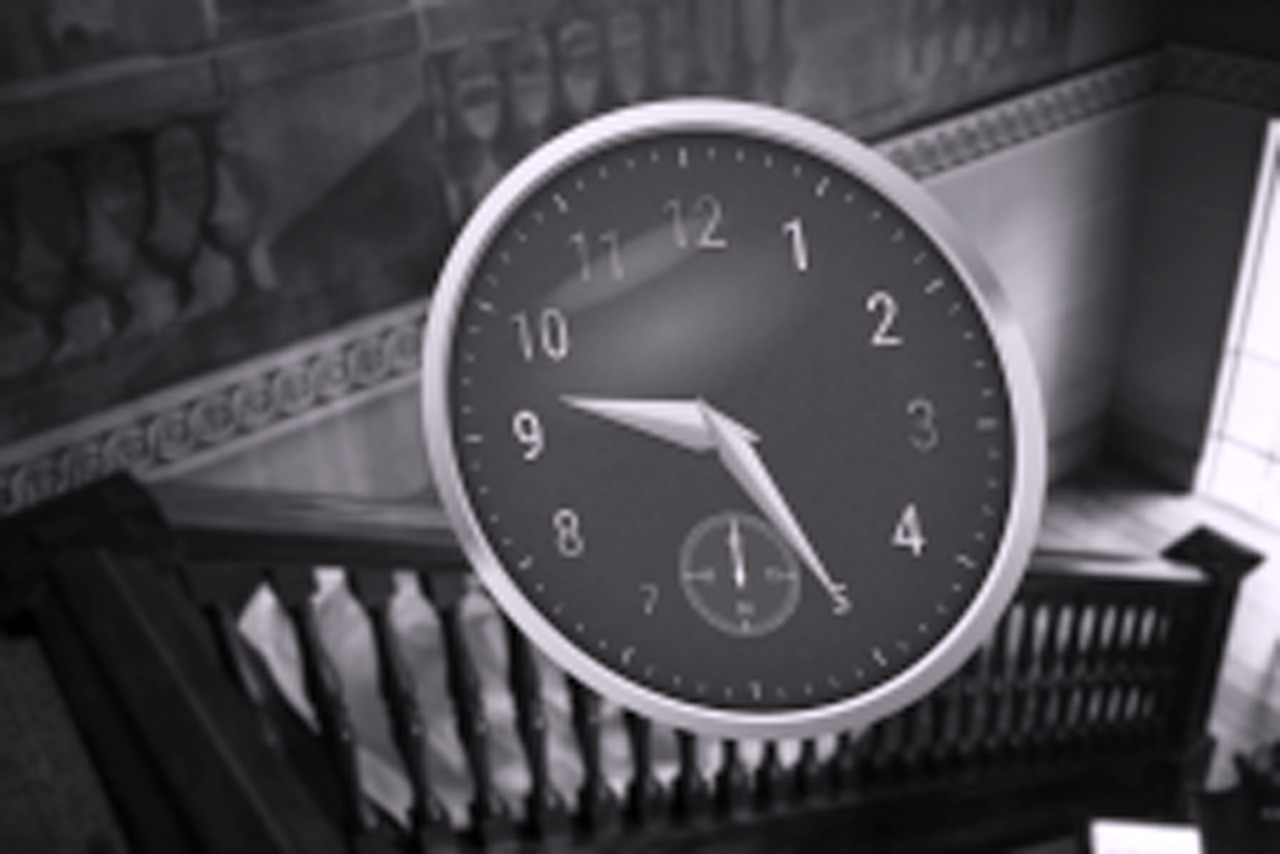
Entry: 9 h 25 min
